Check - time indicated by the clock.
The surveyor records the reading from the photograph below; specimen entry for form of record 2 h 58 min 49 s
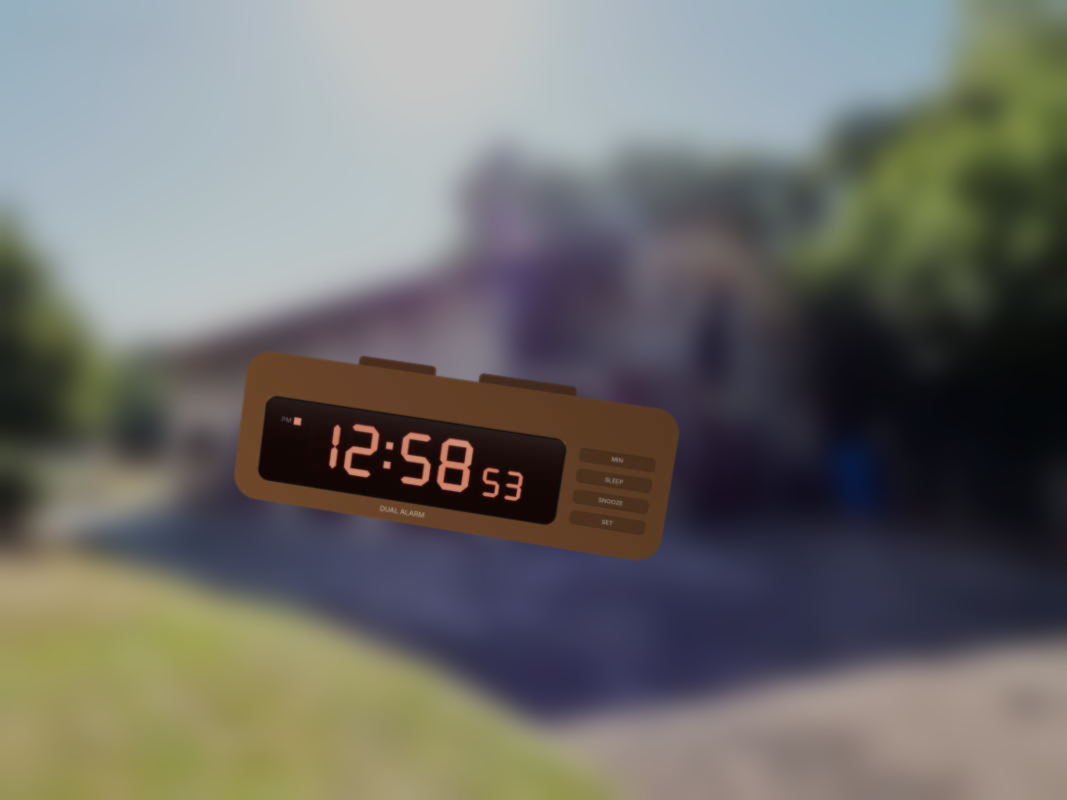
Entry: 12 h 58 min 53 s
